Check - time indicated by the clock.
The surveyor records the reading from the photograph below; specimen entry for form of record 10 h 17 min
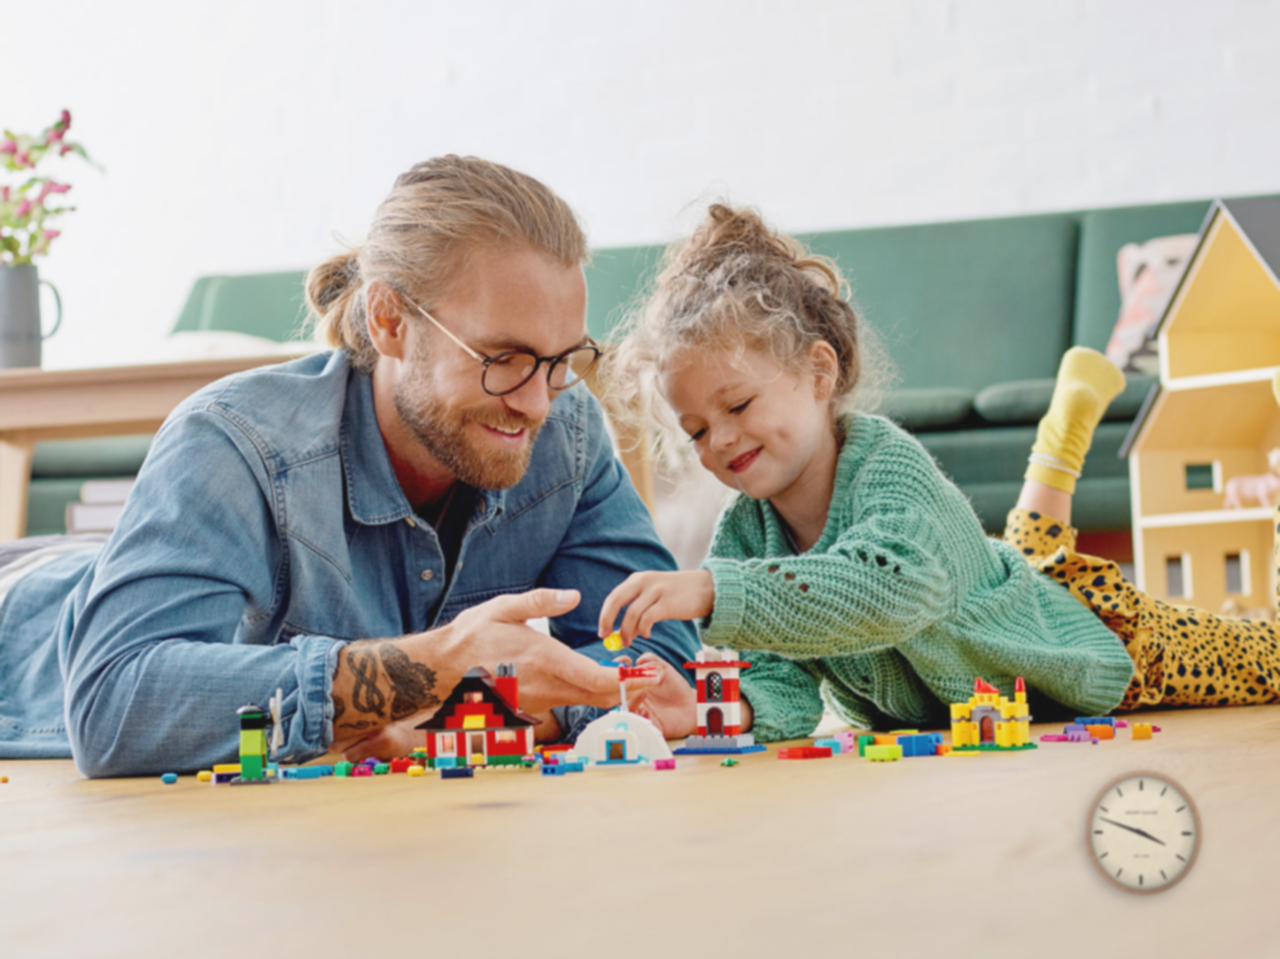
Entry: 3 h 48 min
